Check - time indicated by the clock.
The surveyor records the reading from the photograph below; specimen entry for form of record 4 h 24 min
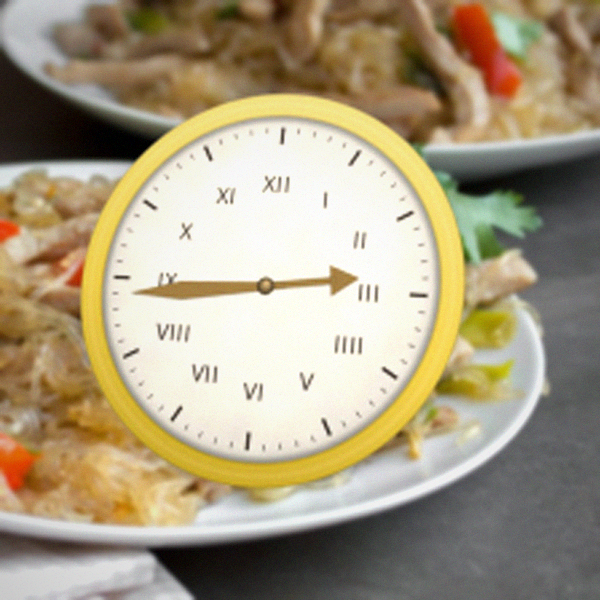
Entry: 2 h 44 min
